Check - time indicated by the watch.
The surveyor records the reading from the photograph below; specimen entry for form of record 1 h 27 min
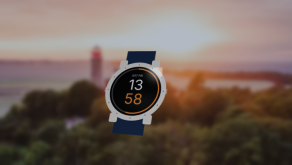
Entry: 13 h 58 min
